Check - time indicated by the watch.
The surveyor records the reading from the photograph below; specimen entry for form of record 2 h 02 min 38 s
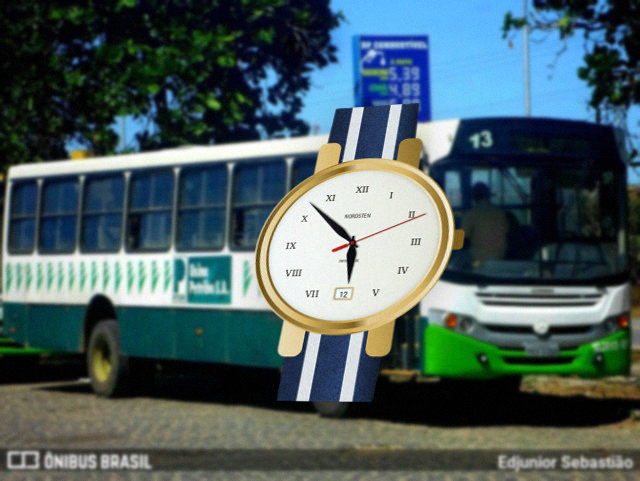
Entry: 5 h 52 min 11 s
